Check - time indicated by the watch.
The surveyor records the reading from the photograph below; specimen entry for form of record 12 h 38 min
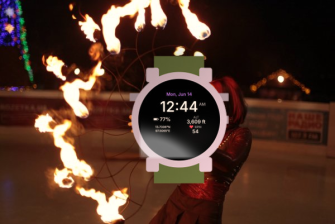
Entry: 12 h 44 min
